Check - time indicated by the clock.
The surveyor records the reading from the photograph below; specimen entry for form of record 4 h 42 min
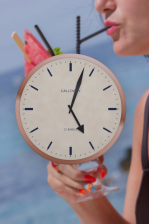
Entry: 5 h 03 min
